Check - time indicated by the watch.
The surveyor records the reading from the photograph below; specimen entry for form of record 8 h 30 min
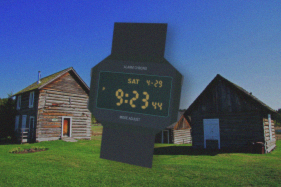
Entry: 9 h 23 min
